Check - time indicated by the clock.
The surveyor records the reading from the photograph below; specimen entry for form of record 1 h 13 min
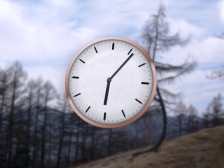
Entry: 6 h 06 min
